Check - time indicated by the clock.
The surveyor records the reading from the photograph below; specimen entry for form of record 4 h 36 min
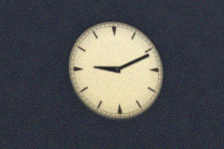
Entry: 9 h 11 min
